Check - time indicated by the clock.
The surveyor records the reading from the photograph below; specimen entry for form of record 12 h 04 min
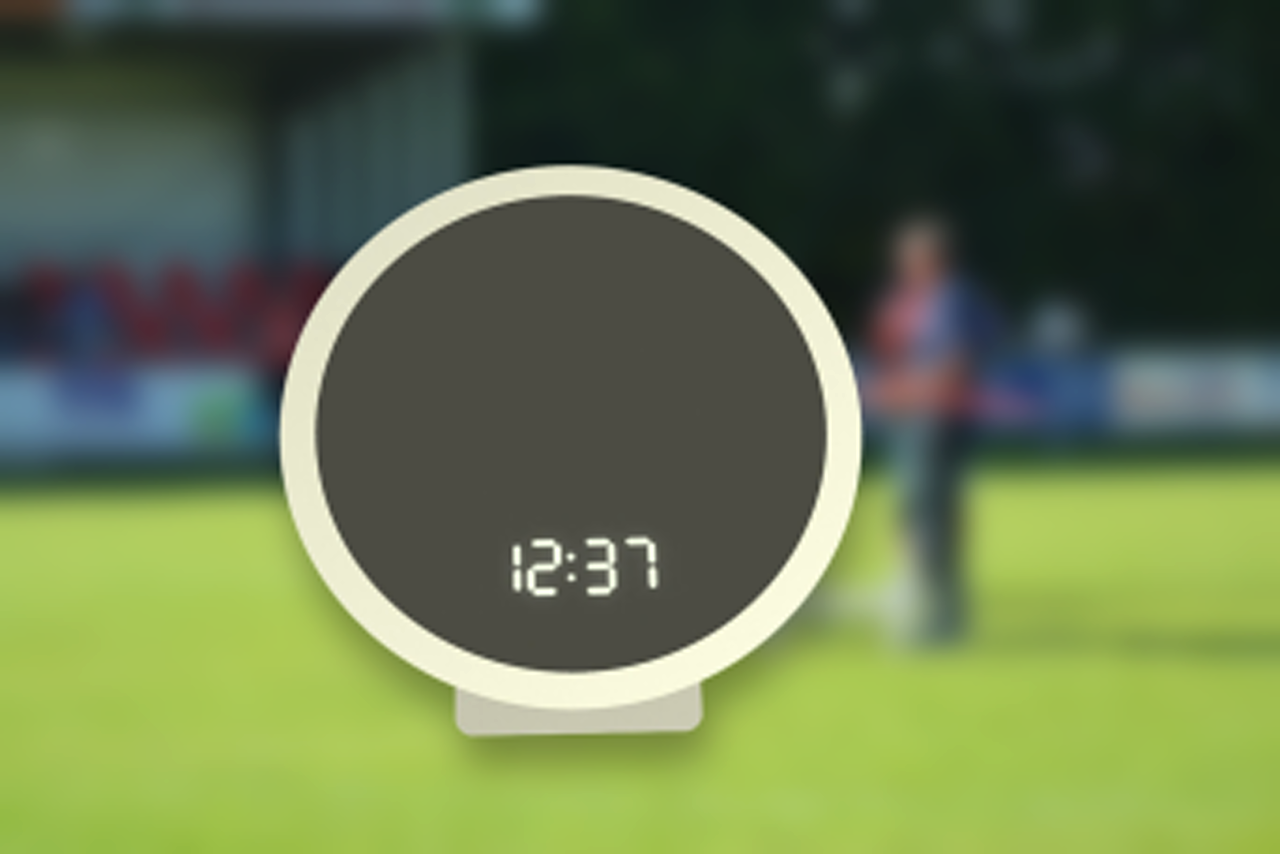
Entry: 12 h 37 min
